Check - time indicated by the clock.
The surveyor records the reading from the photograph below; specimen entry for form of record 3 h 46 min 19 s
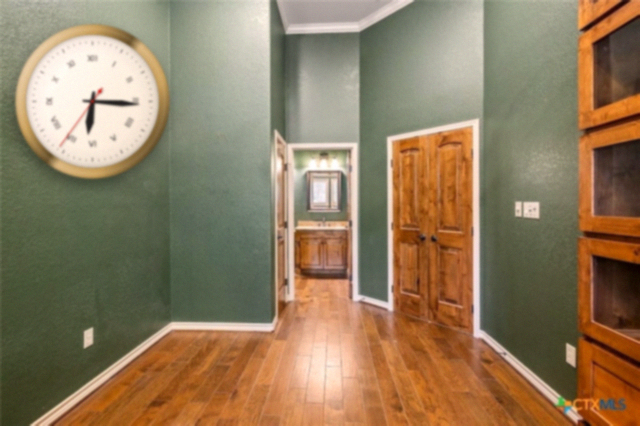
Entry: 6 h 15 min 36 s
